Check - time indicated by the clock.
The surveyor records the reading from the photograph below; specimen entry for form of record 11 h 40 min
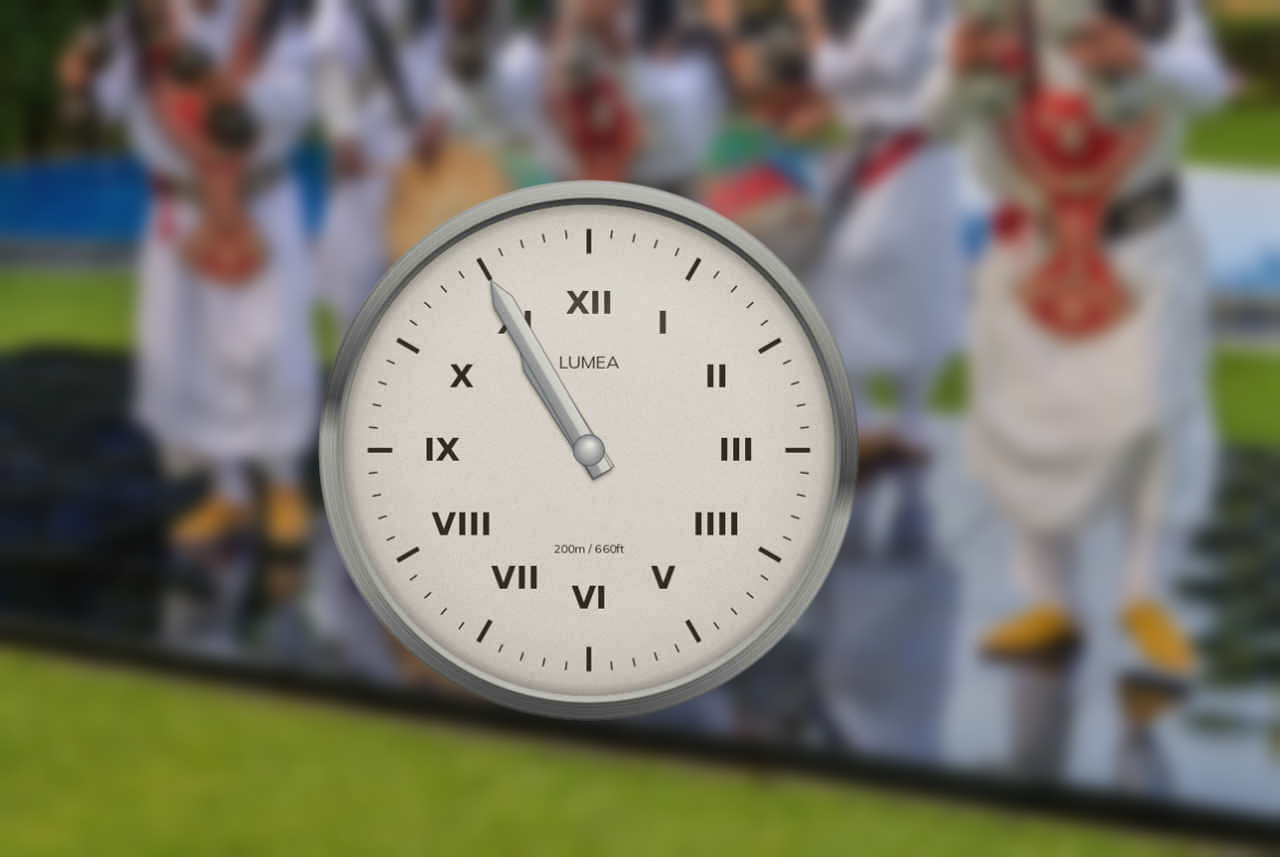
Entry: 10 h 55 min
